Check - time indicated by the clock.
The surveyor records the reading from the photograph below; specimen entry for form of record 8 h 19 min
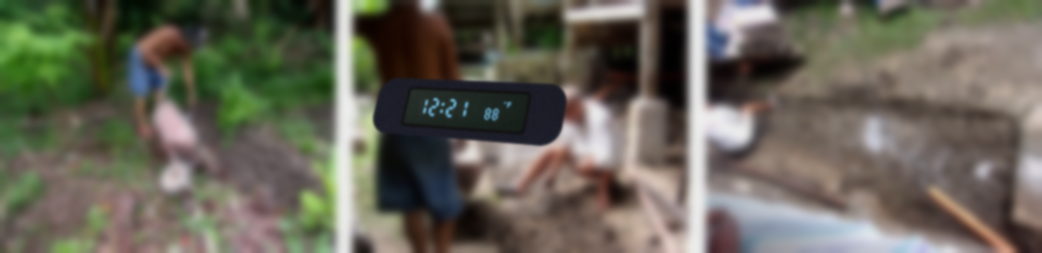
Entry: 12 h 21 min
